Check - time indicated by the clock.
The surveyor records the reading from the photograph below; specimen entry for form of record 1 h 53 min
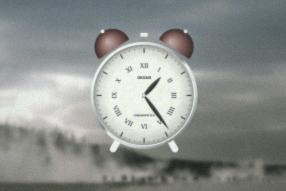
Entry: 1 h 24 min
